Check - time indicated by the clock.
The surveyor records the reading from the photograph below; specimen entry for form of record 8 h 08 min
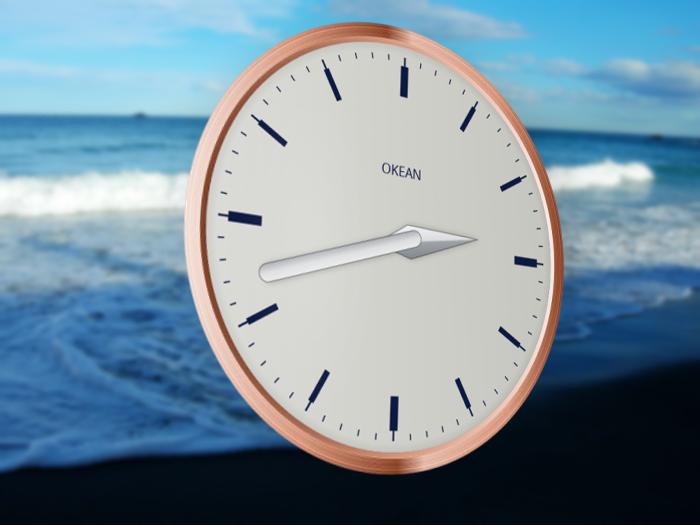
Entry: 2 h 42 min
